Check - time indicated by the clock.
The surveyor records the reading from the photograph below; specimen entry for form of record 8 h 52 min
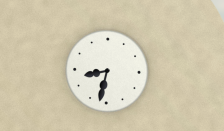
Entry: 8 h 32 min
